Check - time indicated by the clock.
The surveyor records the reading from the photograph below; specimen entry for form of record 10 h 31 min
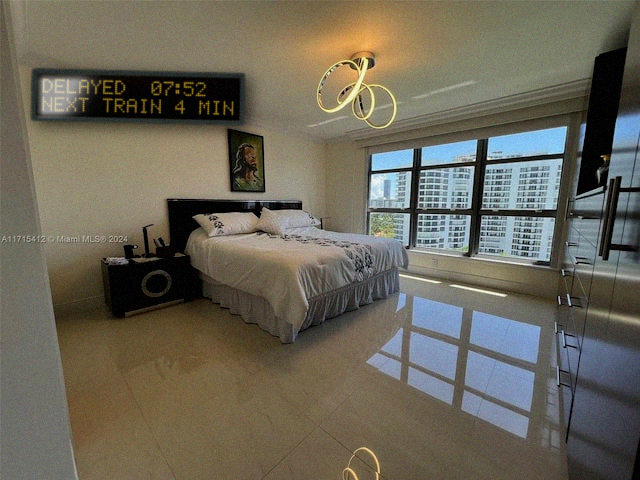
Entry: 7 h 52 min
